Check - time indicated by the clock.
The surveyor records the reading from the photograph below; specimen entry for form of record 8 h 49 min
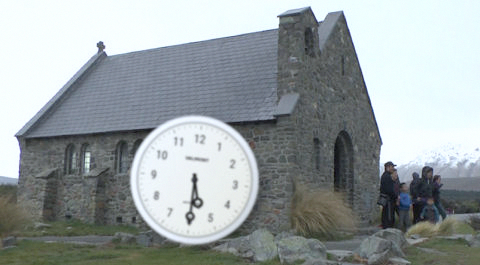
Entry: 5 h 30 min
